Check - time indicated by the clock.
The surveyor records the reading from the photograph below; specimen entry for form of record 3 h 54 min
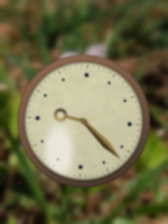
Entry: 9 h 22 min
